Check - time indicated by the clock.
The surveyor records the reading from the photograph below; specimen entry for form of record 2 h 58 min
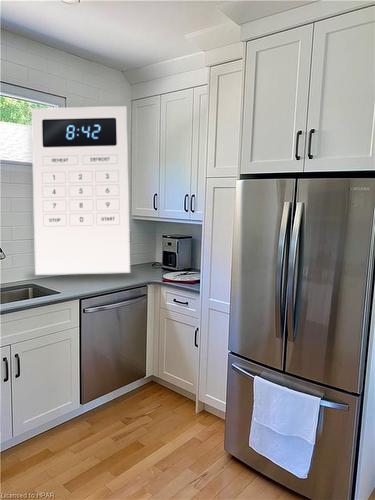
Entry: 8 h 42 min
